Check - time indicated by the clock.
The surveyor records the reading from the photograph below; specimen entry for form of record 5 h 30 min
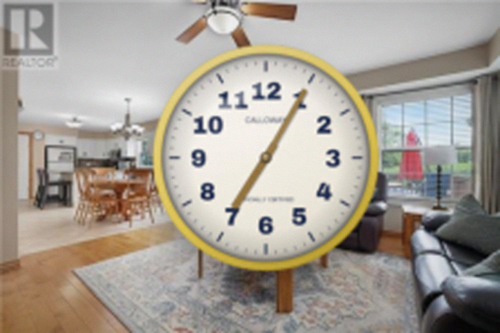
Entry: 7 h 05 min
